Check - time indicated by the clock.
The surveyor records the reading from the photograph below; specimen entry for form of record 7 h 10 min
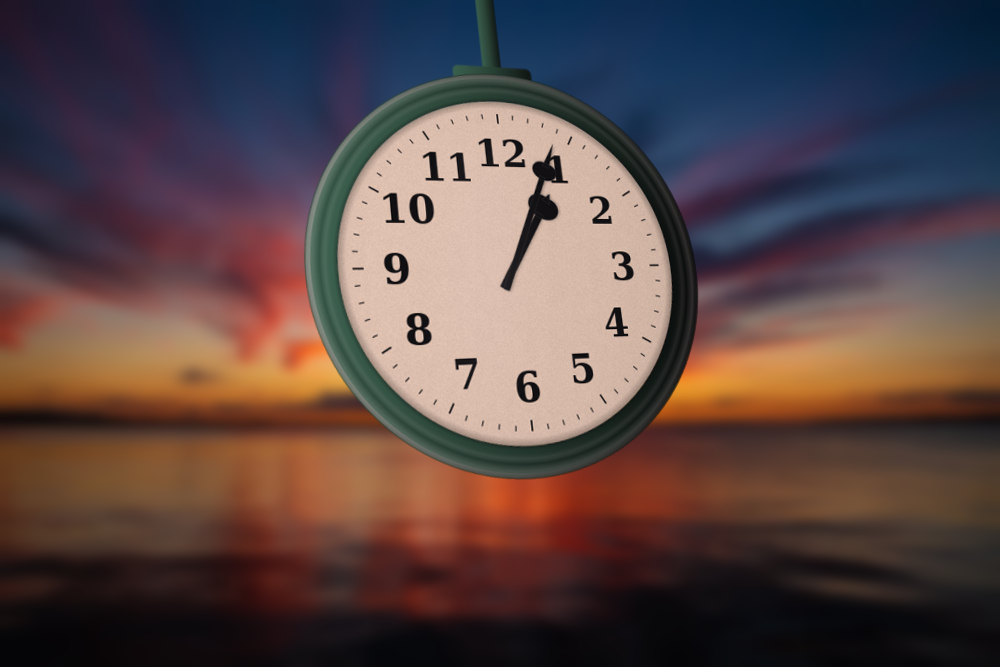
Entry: 1 h 04 min
